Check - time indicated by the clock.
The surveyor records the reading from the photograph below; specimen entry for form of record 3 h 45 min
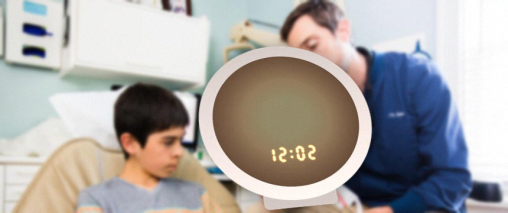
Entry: 12 h 02 min
